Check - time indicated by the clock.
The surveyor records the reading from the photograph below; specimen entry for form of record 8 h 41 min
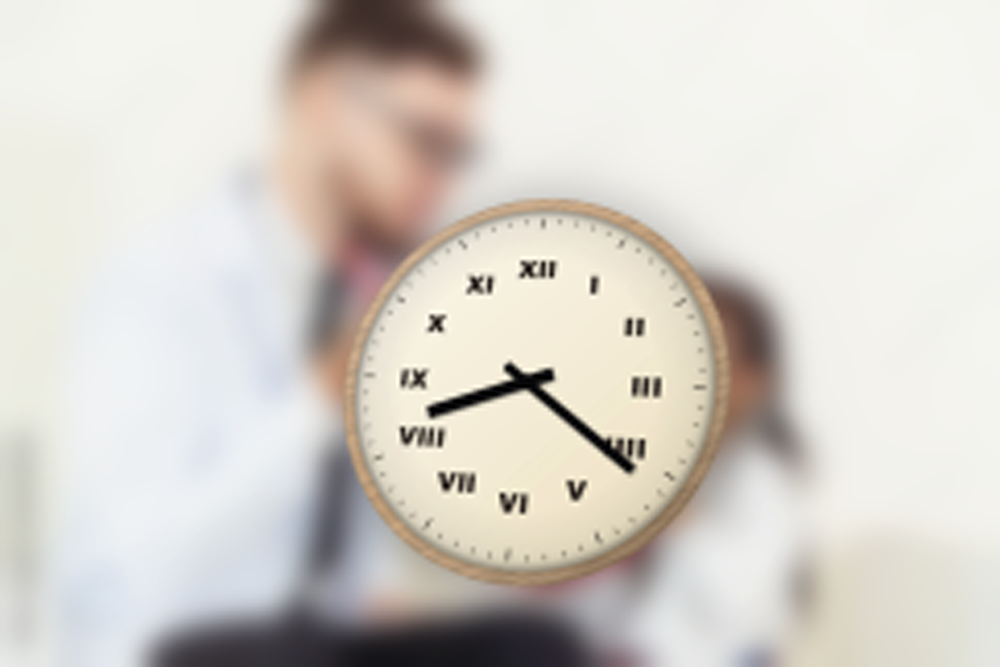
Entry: 8 h 21 min
